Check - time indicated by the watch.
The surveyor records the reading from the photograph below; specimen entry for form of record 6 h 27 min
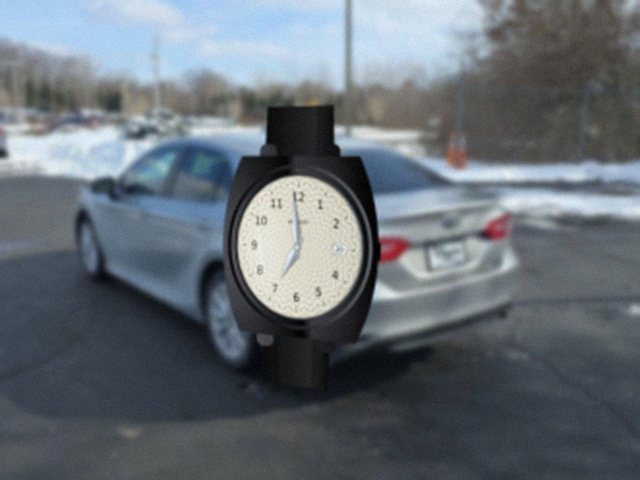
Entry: 6 h 59 min
